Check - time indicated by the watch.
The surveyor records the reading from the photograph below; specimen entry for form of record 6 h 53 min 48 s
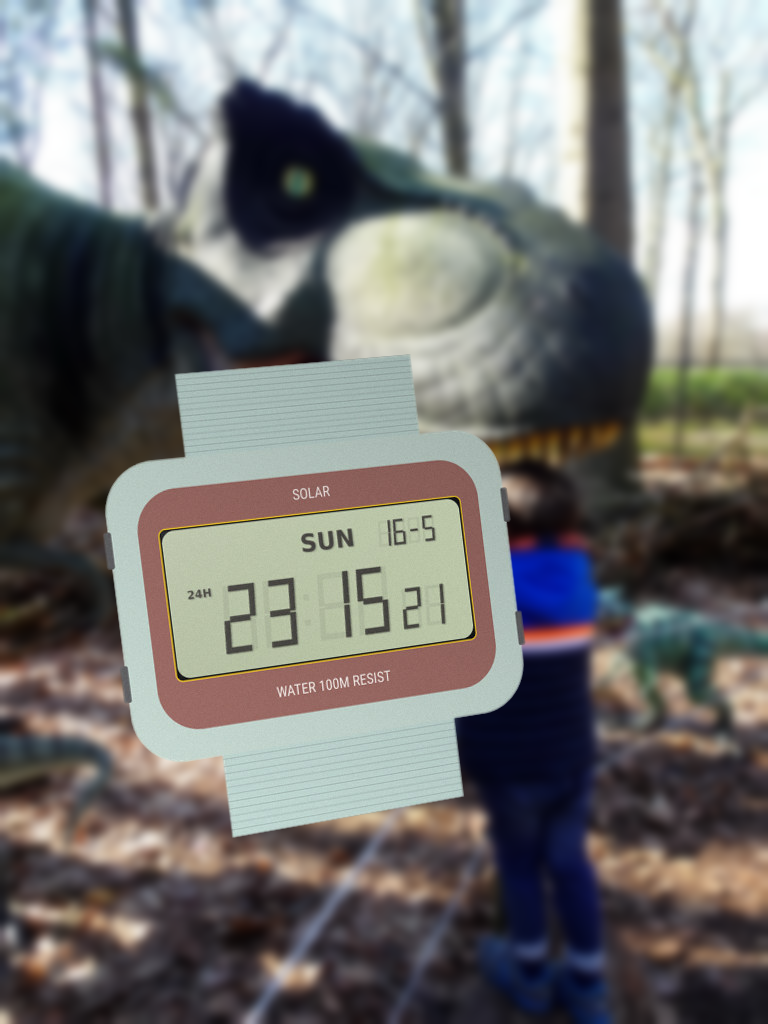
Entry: 23 h 15 min 21 s
